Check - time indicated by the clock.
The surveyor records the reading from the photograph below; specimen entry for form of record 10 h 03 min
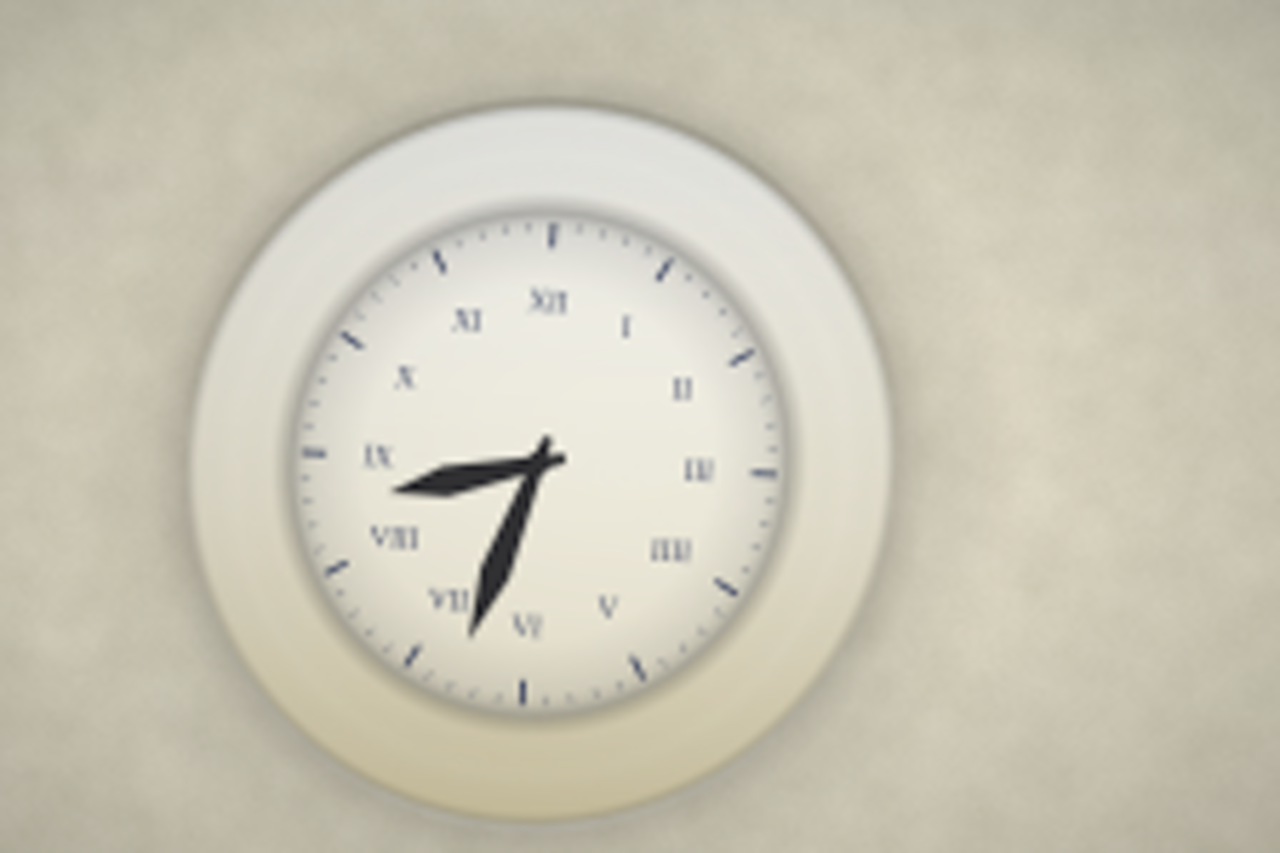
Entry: 8 h 33 min
